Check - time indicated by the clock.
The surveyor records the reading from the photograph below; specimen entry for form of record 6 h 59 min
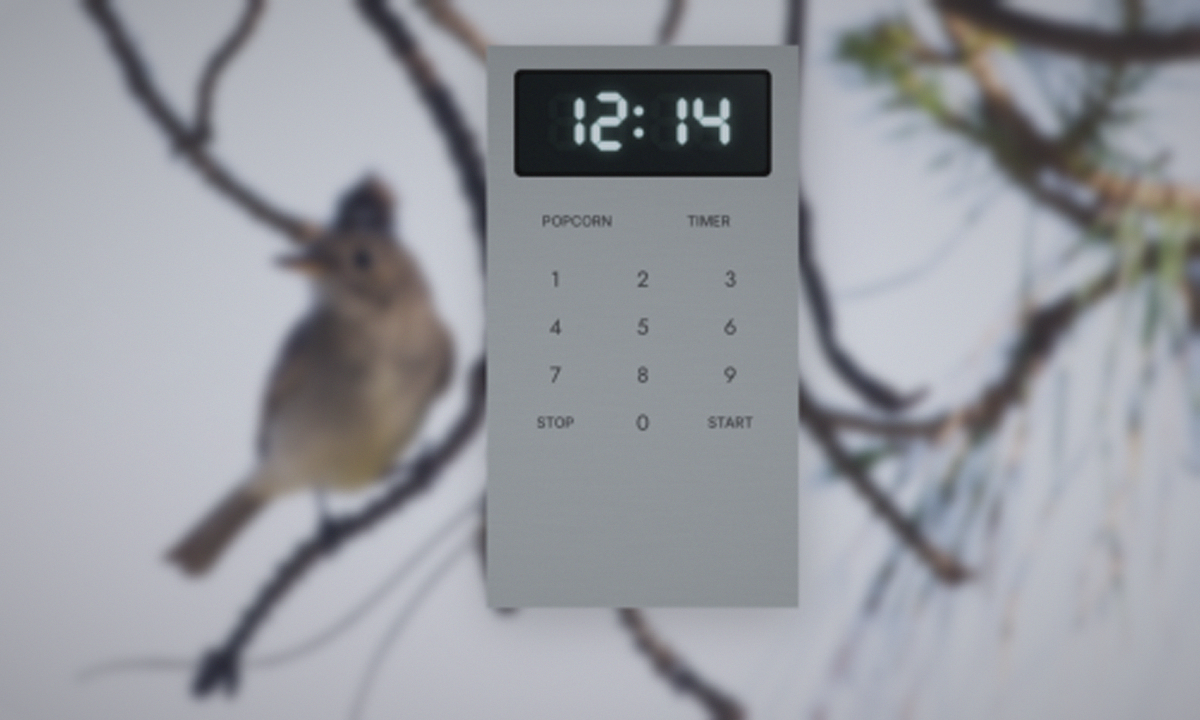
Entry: 12 h 14 min
